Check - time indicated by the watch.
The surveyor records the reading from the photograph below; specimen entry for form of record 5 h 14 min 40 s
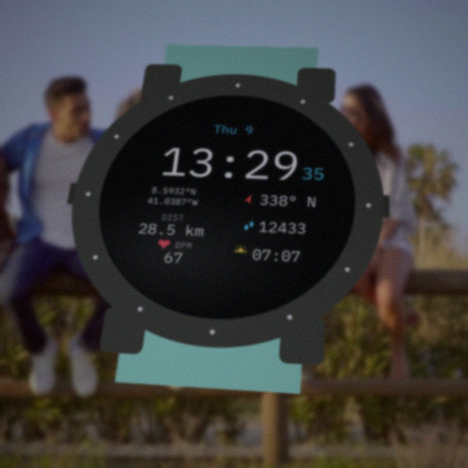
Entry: 13 h 29 min 35 s
